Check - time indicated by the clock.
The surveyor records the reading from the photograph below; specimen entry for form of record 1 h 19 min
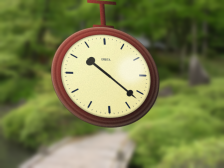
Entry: 10 h 22 min
